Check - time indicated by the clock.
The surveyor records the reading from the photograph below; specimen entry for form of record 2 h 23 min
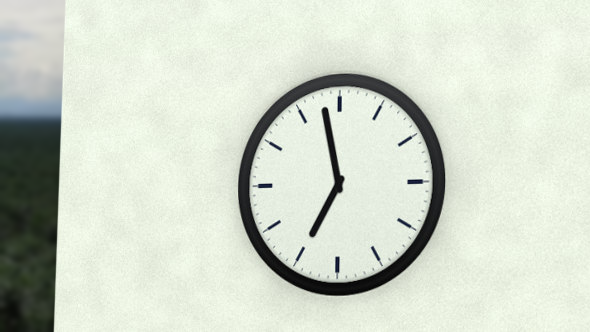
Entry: 6 h 58 min
